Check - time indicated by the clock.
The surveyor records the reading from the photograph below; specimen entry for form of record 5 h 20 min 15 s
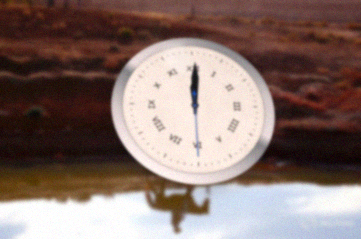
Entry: 12 h 00 min 30 s
